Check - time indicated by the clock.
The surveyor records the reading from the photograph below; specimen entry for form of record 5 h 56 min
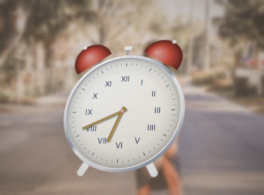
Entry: 6 h 41 min
